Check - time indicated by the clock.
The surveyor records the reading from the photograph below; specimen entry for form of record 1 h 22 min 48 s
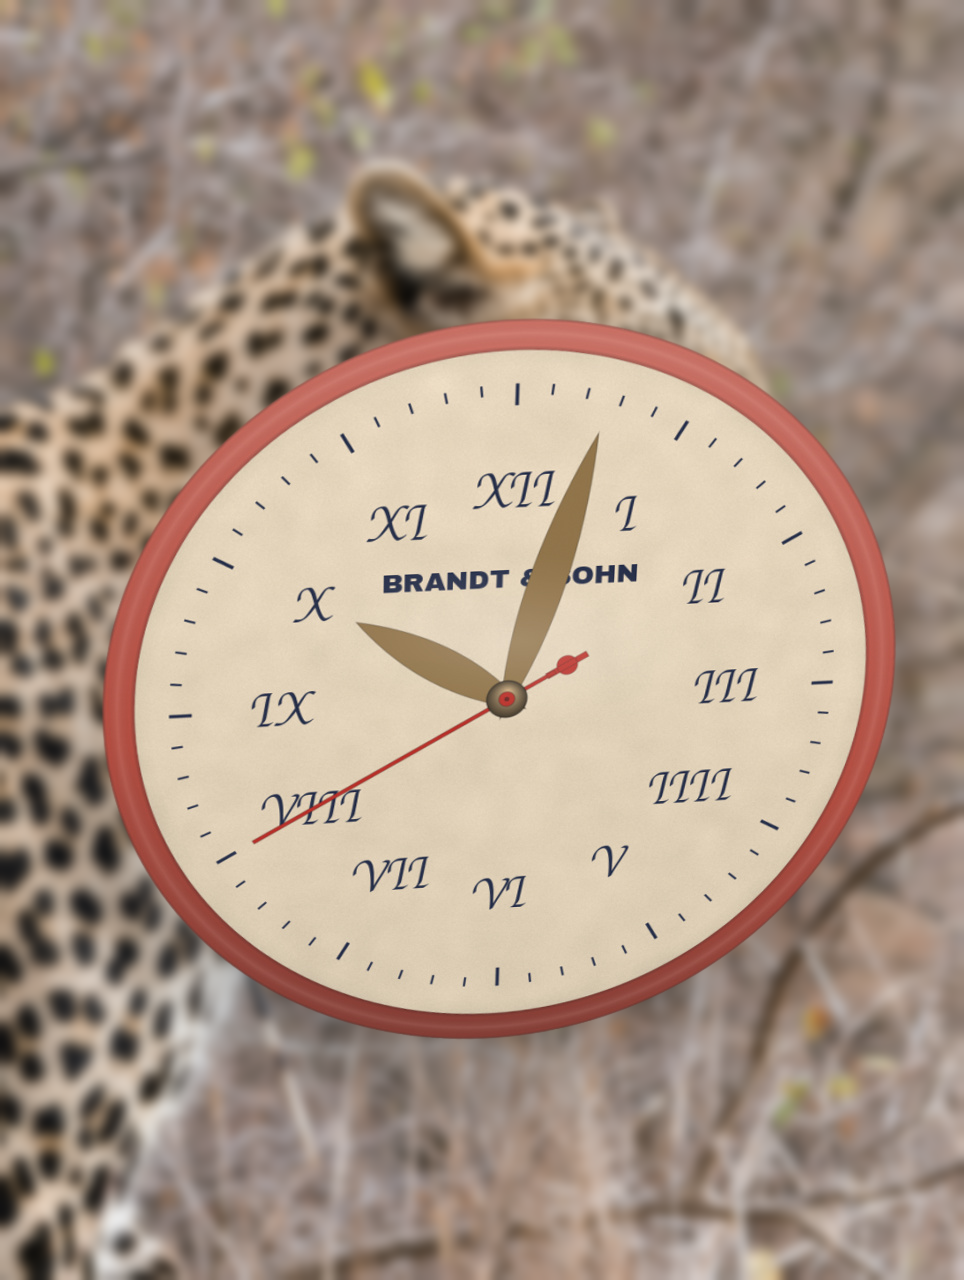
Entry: 10 h 02 min 40 s
